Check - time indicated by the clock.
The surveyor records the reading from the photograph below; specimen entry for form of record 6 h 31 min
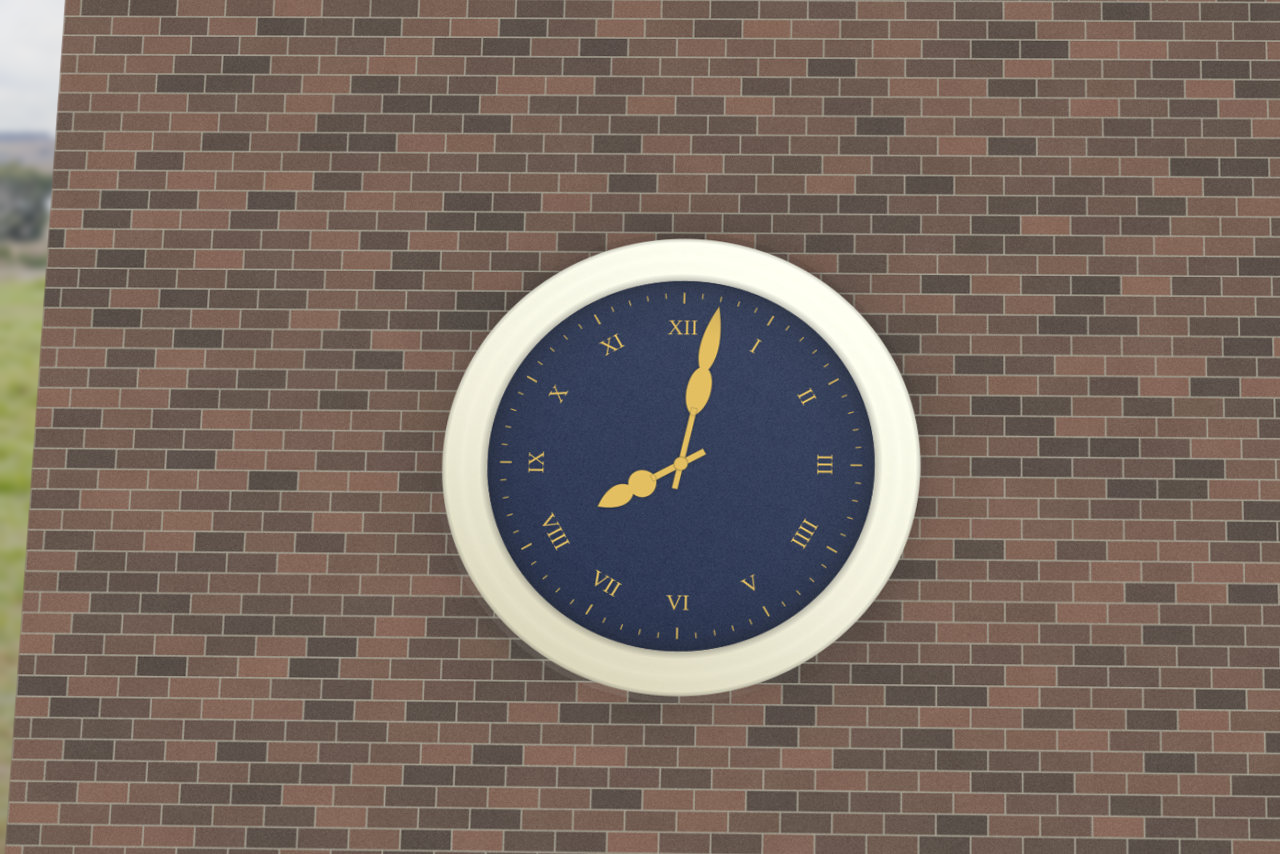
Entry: 8 h 02 min
